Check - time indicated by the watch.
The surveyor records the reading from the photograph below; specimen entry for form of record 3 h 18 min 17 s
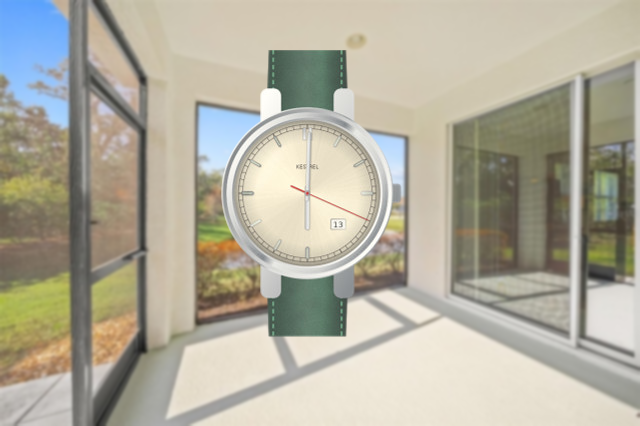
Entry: 6 h 00 min 19 s
